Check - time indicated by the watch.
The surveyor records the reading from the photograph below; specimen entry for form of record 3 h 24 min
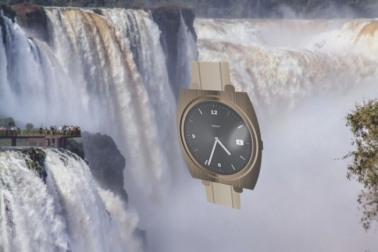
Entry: 4 h 34 min
